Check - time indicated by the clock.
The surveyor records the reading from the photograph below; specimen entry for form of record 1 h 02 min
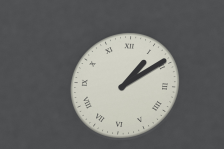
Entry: 1 h 09 min
